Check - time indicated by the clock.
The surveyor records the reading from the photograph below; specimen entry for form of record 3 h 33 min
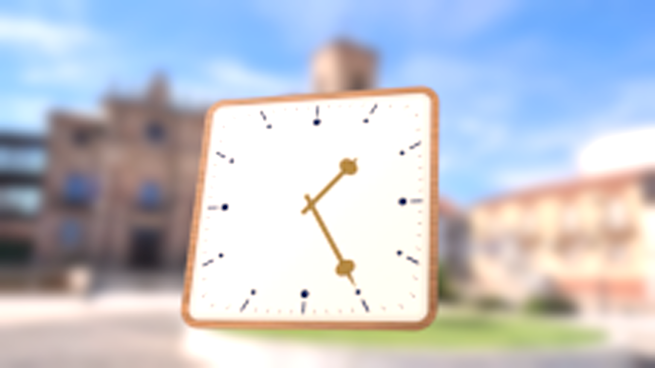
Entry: 1 h 25 min
